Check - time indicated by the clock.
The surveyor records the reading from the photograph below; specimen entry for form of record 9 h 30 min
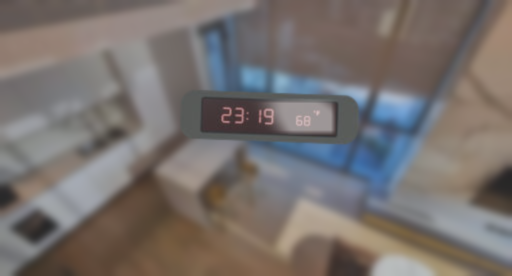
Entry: 23 h 19 min
